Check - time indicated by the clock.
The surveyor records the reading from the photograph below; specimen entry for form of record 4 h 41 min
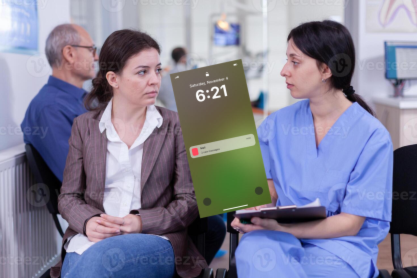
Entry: 6 h 21 min
